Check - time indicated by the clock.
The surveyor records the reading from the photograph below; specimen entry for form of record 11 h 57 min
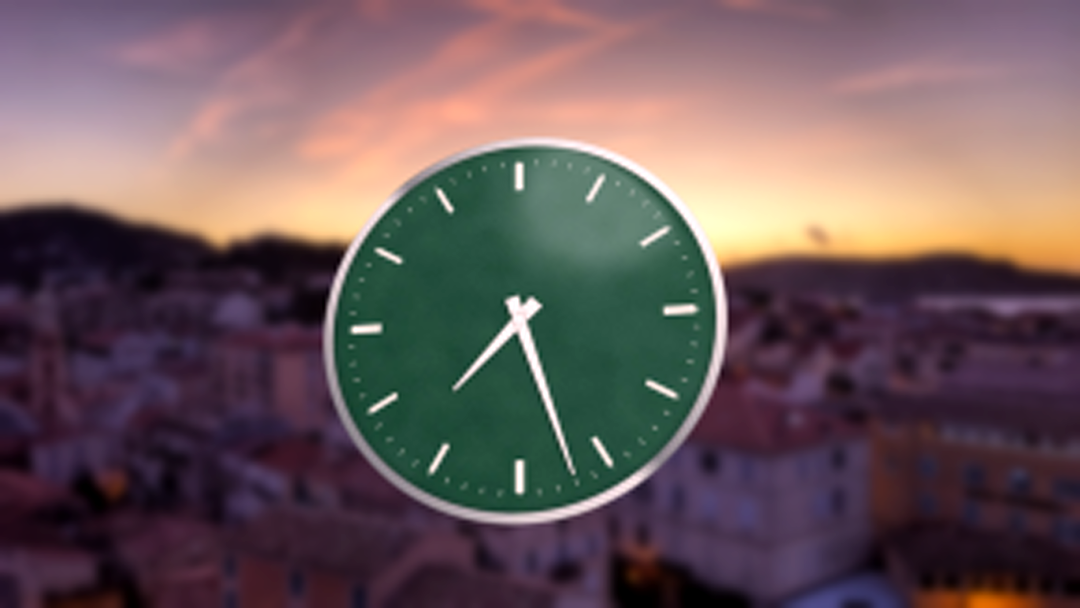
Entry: 7 h 27 min
